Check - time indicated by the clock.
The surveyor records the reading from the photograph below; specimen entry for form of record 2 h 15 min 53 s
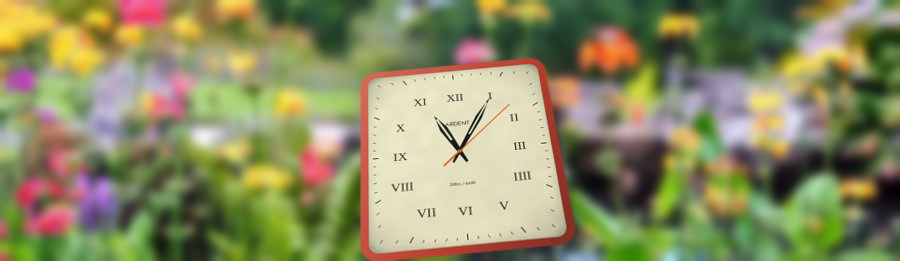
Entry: 11 h 05 min 08 s
